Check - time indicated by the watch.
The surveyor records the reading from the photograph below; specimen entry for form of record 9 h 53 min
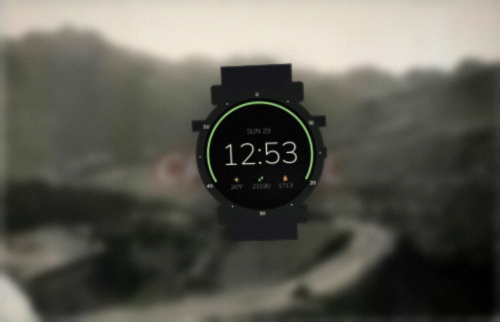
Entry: 12 h 53 min
